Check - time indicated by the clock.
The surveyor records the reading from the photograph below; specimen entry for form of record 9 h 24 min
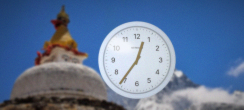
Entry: 12 h 36 min
